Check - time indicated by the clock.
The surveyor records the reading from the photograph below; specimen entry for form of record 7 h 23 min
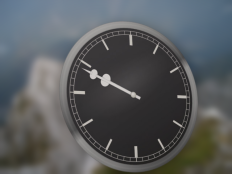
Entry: 9 h 49 min
